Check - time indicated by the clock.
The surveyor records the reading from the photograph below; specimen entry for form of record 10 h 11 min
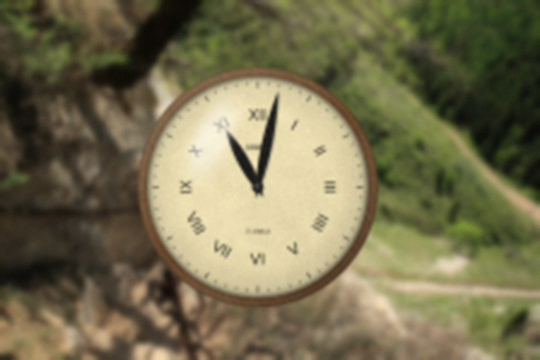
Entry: 11 h 02 min
